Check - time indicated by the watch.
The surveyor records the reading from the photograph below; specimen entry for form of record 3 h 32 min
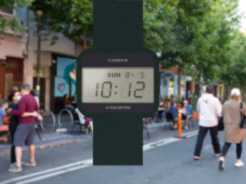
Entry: 10 h 12 min
